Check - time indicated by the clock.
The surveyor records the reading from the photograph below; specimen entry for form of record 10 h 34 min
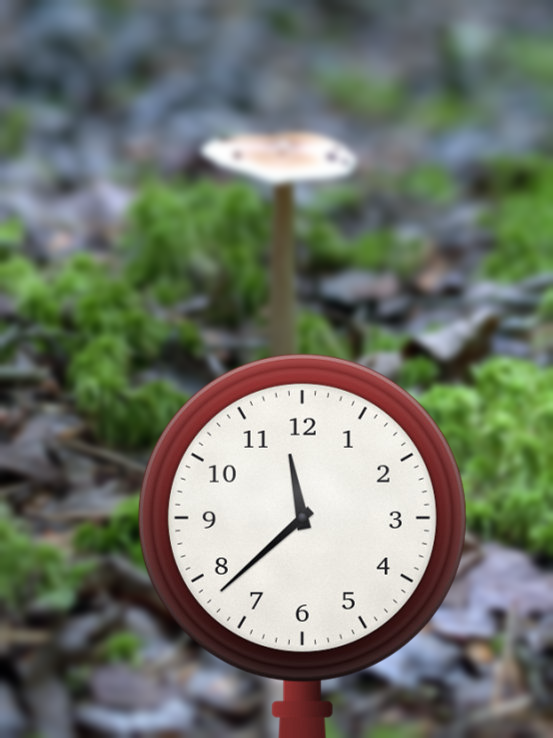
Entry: 11 h 38 min
